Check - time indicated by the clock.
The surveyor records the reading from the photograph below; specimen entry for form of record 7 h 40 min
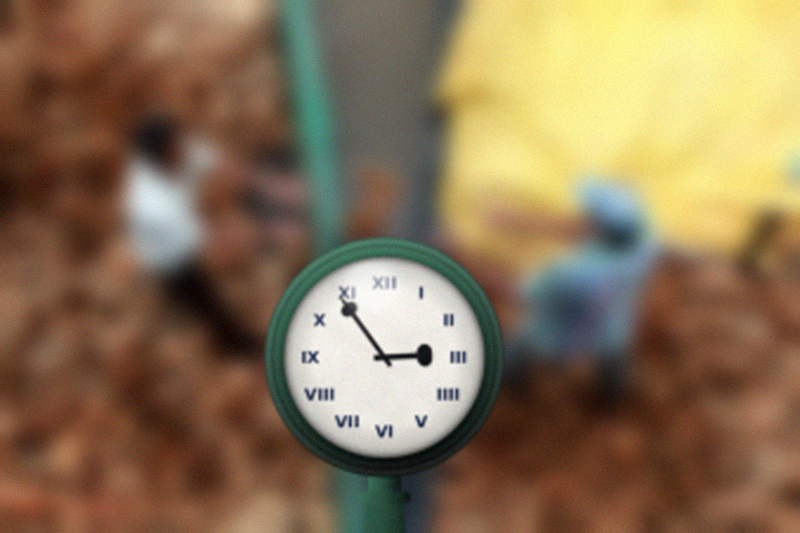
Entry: 2 h 54 min
